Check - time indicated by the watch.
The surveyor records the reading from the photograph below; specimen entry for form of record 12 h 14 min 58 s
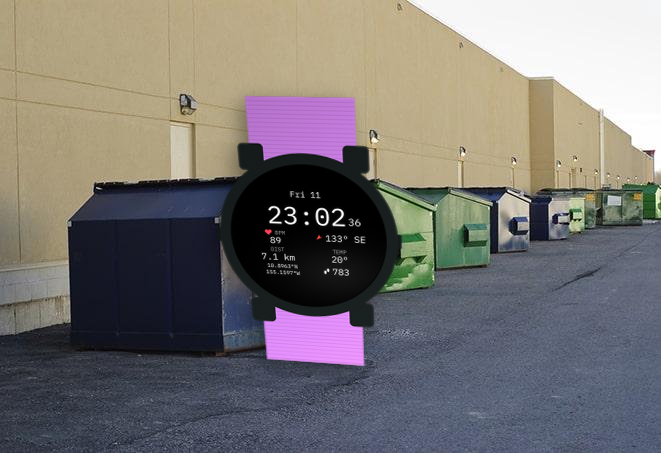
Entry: 23 h 02 min 36 s
